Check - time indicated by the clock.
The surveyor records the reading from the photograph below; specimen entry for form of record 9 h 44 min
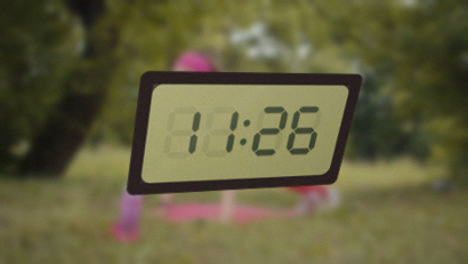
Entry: 11 h 26 min
